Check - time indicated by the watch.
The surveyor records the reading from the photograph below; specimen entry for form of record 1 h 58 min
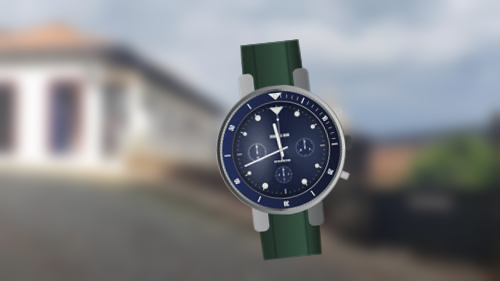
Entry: 11 h 42 min
